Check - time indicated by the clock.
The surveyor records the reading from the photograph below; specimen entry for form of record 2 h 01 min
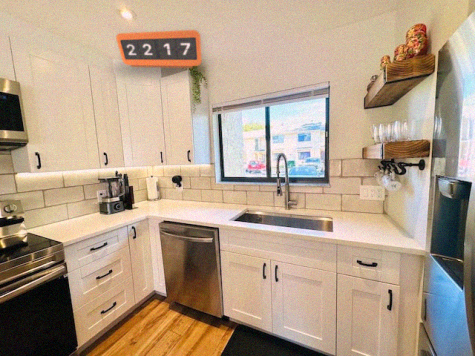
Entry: 22 h 17 min
